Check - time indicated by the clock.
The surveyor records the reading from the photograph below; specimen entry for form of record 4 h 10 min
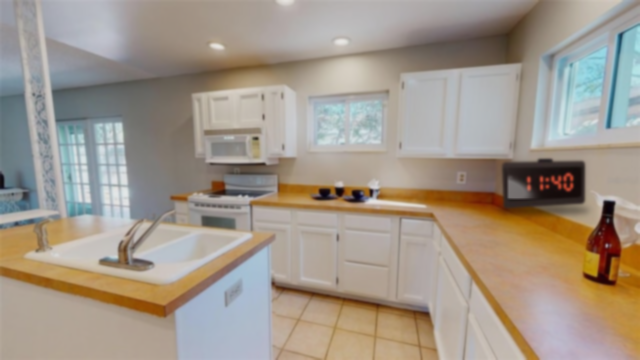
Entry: 11 h 40 min
